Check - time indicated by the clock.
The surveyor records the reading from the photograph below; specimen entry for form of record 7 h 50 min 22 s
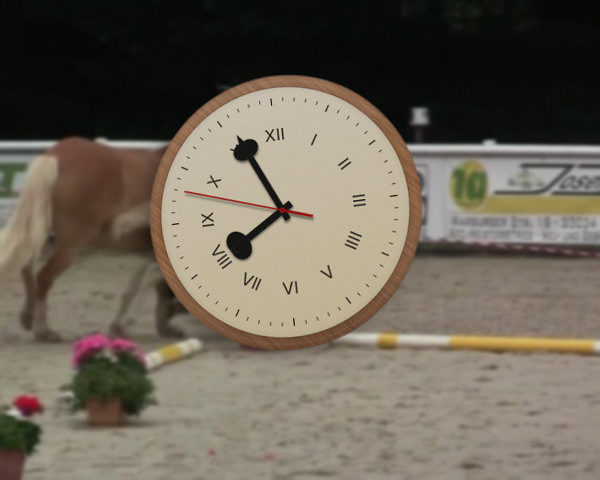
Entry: 7 h 55 min 48 s
